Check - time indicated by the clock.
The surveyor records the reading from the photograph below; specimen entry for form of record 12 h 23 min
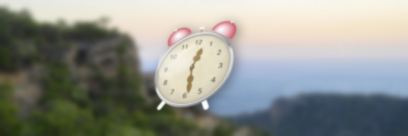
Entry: 12 h 29 min
